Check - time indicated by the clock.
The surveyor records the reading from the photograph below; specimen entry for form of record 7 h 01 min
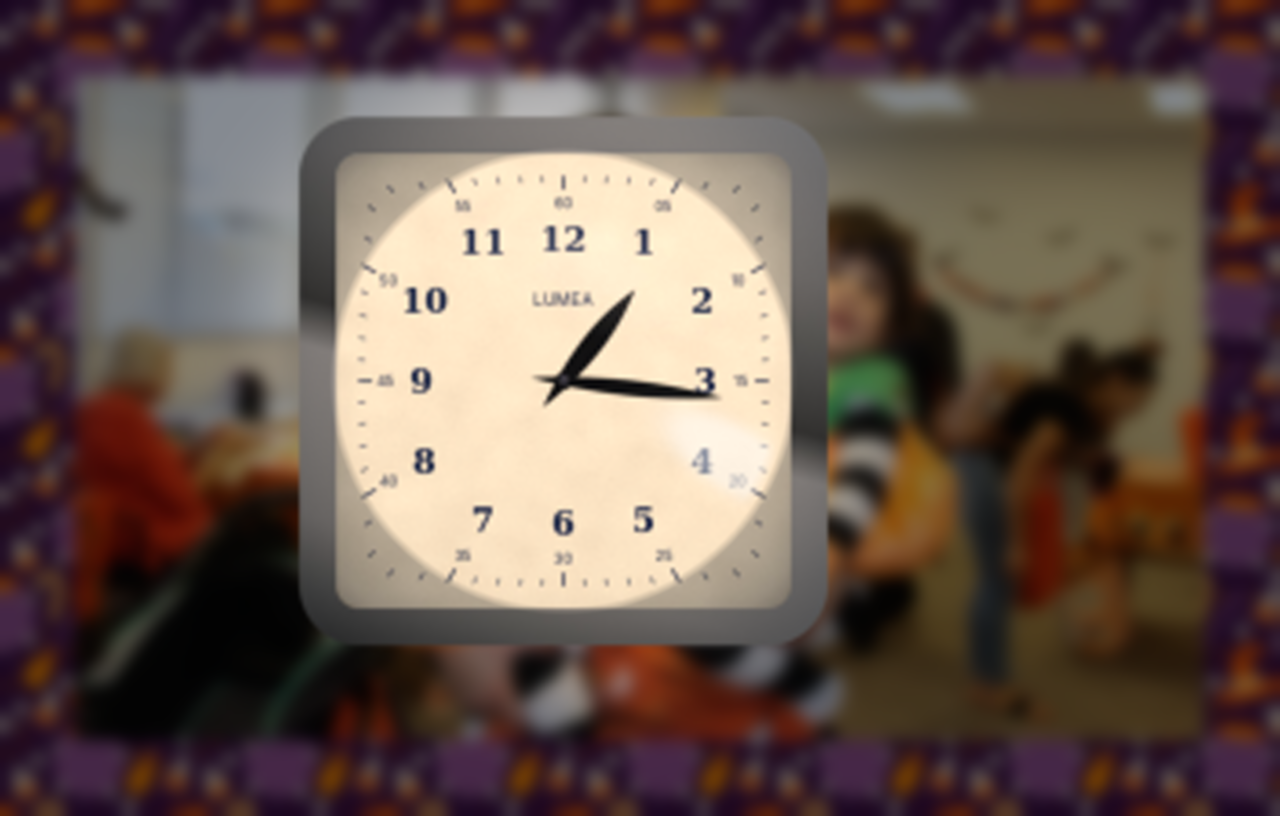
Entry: 1 h 16 min
